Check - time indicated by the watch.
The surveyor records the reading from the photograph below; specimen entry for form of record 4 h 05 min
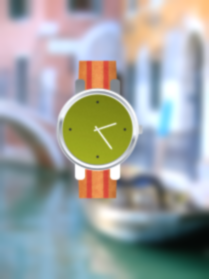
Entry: 2 h 24 min
